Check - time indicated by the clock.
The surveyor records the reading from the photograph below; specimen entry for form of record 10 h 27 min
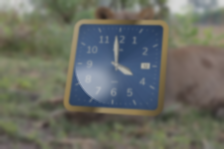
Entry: 3 h 59 min
